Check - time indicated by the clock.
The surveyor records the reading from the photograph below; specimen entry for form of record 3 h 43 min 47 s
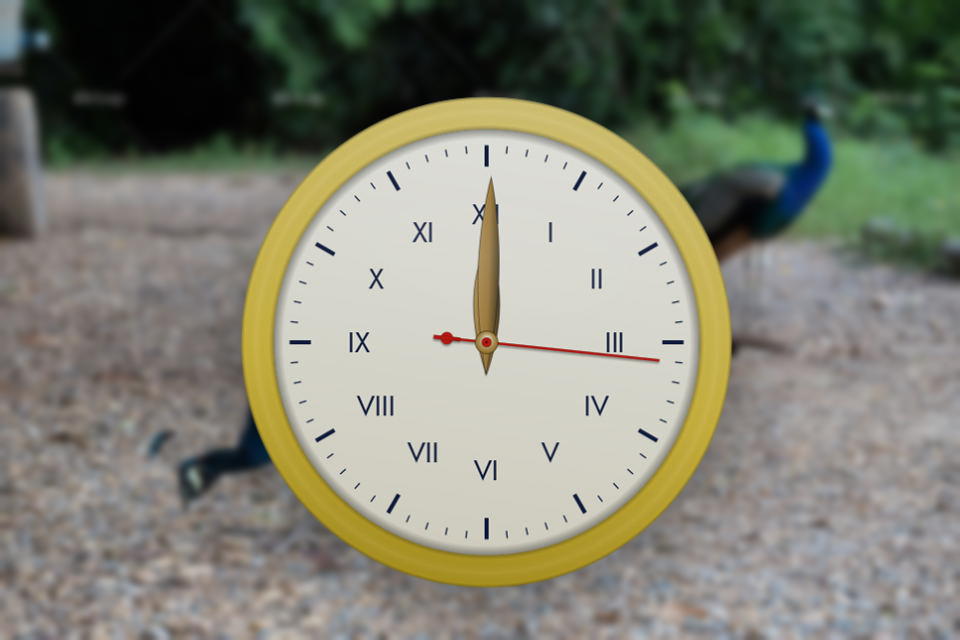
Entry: 12 h 00 min 16 s
